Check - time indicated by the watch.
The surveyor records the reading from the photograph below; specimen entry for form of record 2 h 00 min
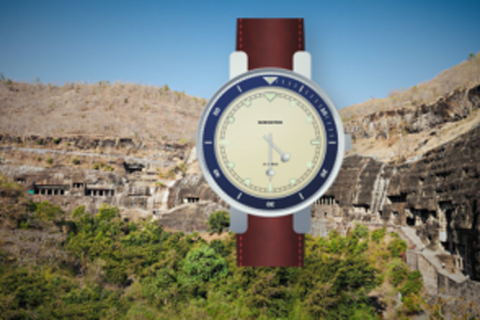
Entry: 4 h 30 min
